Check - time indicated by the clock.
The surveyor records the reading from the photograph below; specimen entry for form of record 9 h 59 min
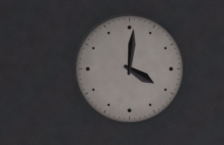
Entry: 4 h 01 min
